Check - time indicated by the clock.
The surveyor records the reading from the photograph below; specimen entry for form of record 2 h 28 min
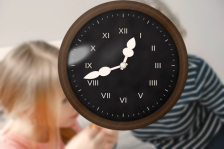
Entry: 12 h 42 min
